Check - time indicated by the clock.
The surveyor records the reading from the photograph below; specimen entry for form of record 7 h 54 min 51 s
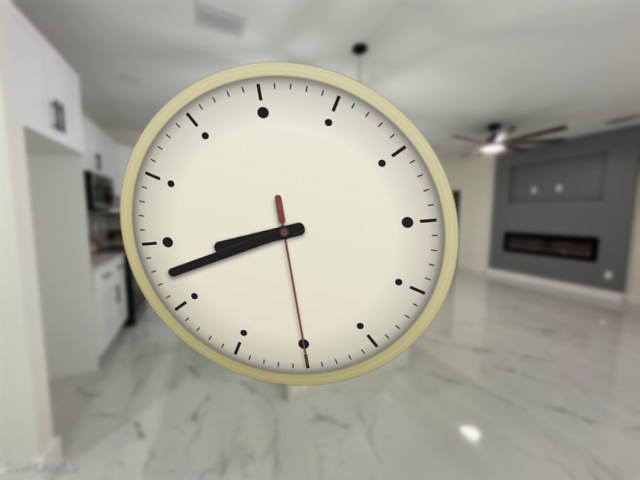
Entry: 8 h 42 min 30 s
